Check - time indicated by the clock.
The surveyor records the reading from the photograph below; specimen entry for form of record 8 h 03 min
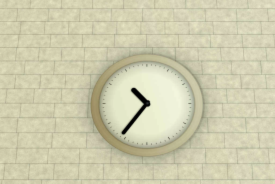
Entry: 10 h 36 min
